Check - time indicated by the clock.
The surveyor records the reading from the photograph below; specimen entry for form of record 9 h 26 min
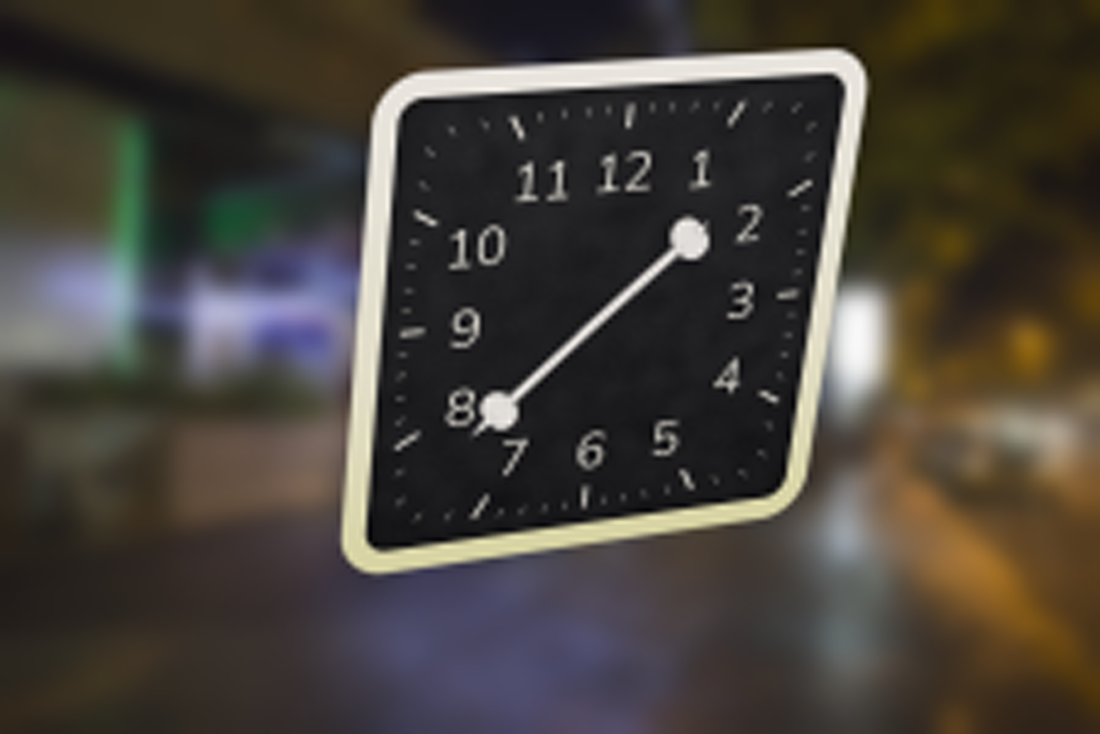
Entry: 1 h 38 min
